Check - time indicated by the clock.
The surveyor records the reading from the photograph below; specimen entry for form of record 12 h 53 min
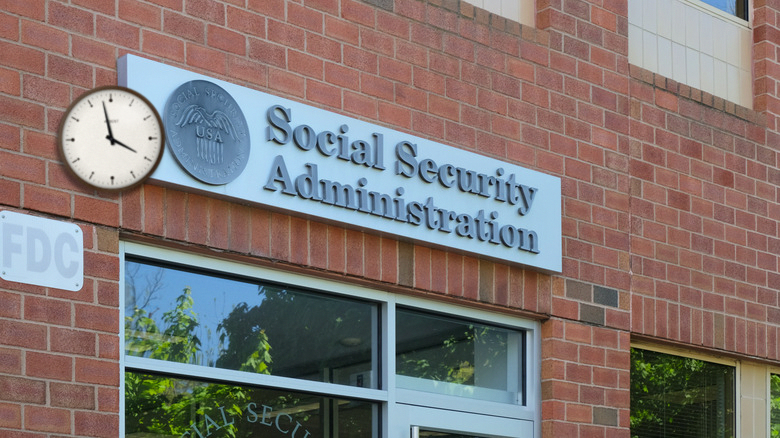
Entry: 3 h 58 min
